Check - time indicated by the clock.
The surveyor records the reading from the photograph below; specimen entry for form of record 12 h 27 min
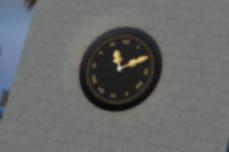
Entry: 11 h 10 min
